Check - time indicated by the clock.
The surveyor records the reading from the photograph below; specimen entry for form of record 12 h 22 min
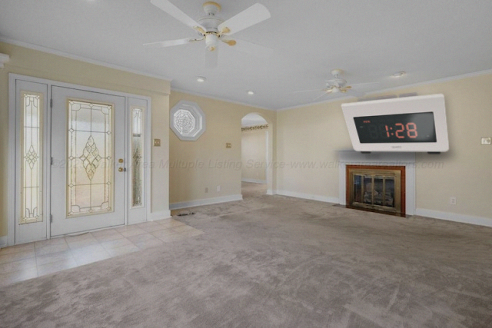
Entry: 1 h 28 min
